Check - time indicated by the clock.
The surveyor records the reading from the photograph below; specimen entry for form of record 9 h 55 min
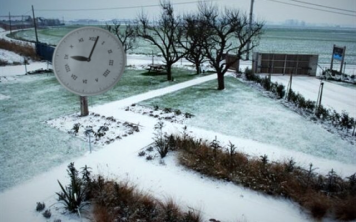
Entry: 9 h 02 min
